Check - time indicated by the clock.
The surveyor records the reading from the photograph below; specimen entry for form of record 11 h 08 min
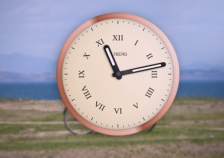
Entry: 11 h 13 min
